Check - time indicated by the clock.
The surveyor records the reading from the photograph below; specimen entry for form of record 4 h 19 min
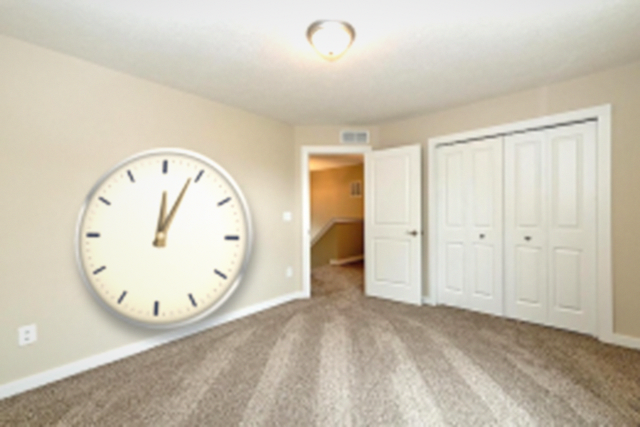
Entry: 12 h 04 min
